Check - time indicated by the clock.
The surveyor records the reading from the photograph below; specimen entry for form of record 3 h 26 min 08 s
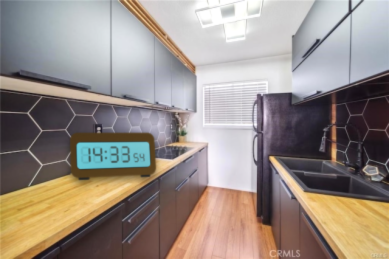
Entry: 14 h 33 min 54 s
